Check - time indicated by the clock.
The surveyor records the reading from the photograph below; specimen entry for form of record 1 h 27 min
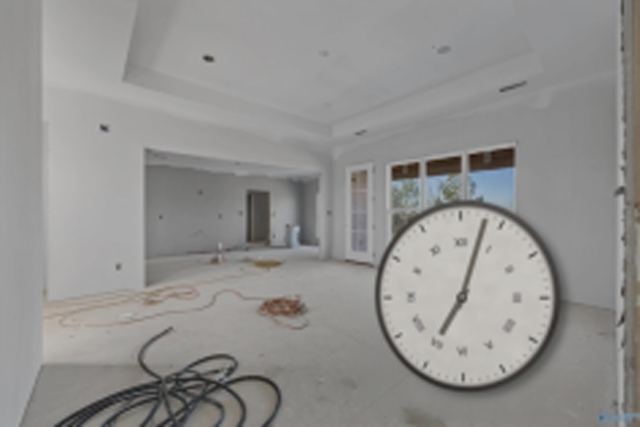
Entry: 7 h 03 min
